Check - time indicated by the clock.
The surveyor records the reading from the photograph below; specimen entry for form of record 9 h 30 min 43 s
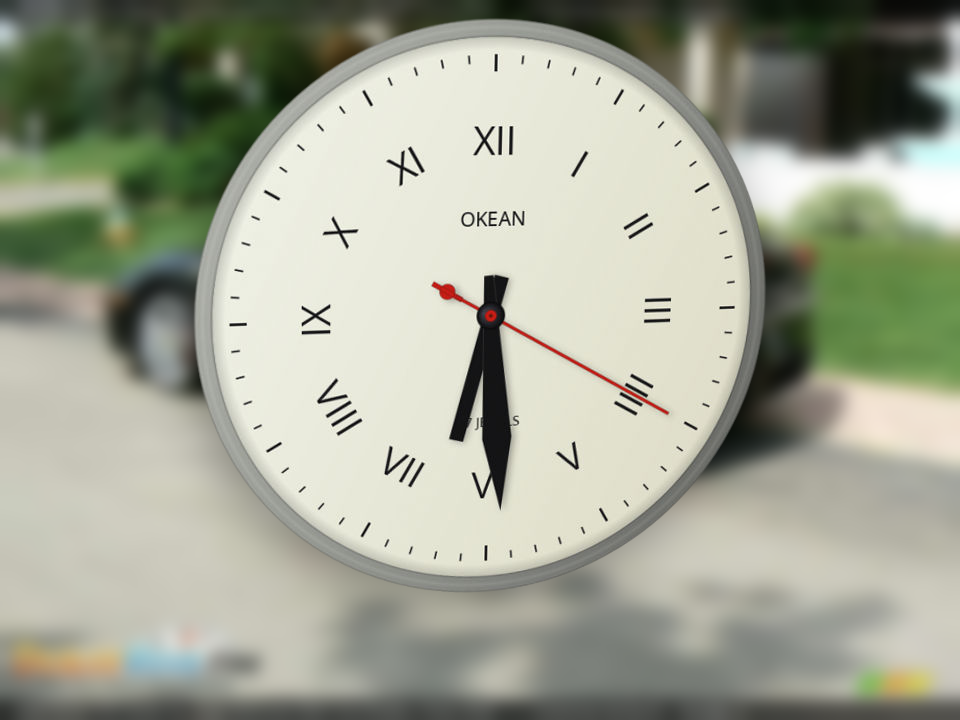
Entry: 6 h 29 min 20 s
